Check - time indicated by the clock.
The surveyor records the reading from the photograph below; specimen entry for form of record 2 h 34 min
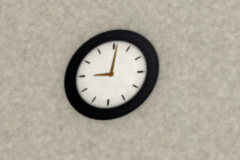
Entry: 9 h 01 min
